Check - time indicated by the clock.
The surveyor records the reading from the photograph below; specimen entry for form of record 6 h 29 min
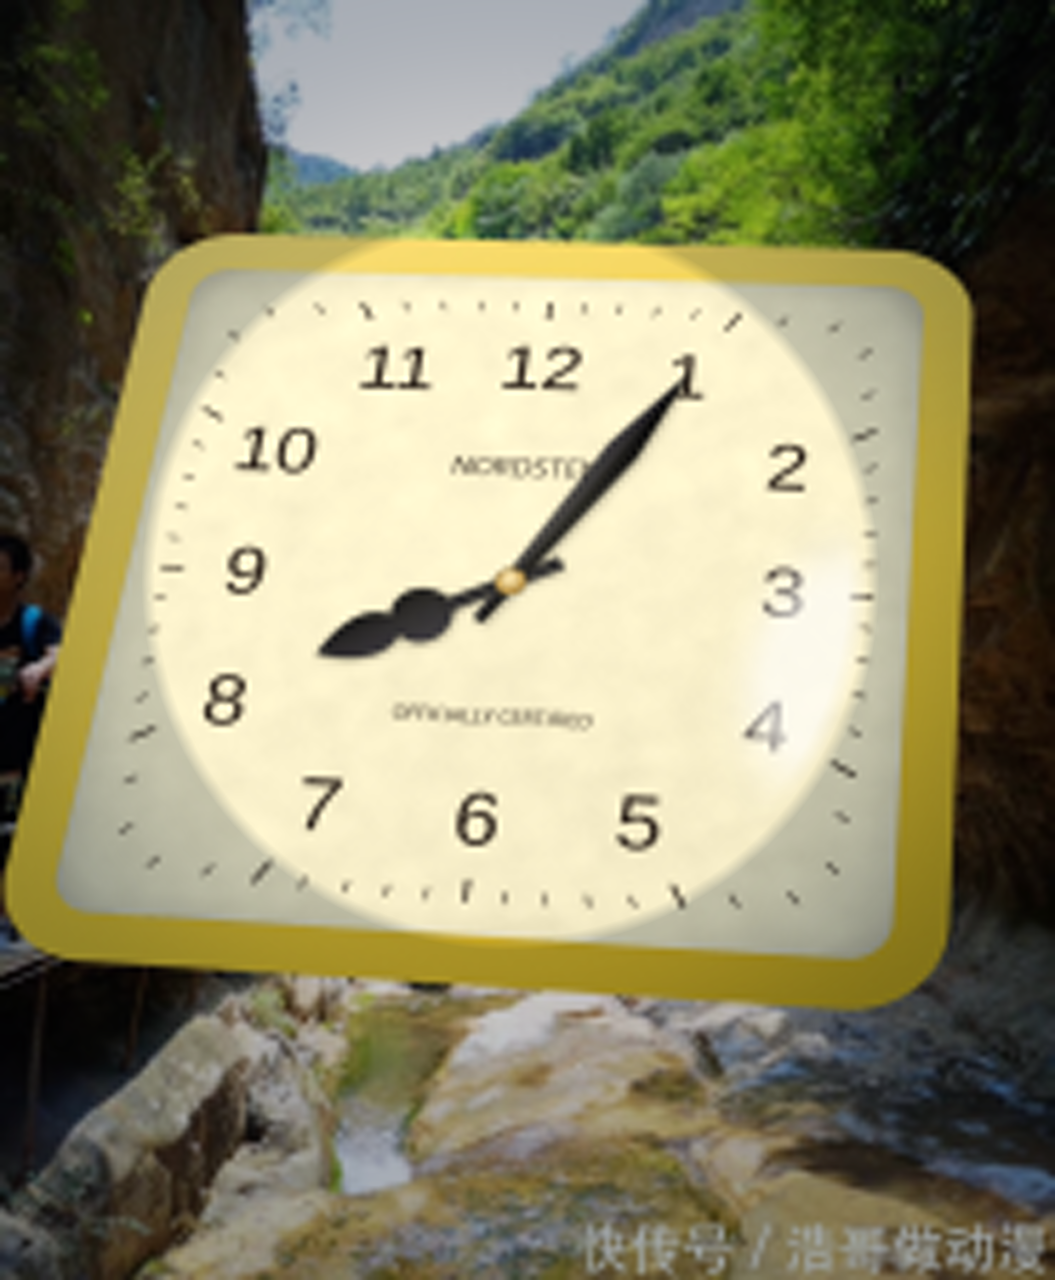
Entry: 8 h 05 min
